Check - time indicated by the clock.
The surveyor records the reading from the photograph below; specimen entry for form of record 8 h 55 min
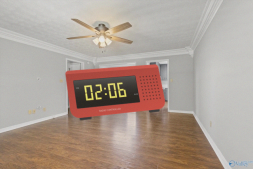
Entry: 2 h 06 min
